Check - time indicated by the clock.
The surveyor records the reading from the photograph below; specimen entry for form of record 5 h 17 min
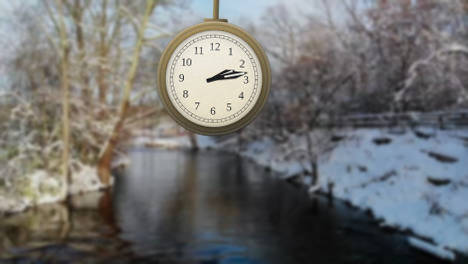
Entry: 2 h 13 min
